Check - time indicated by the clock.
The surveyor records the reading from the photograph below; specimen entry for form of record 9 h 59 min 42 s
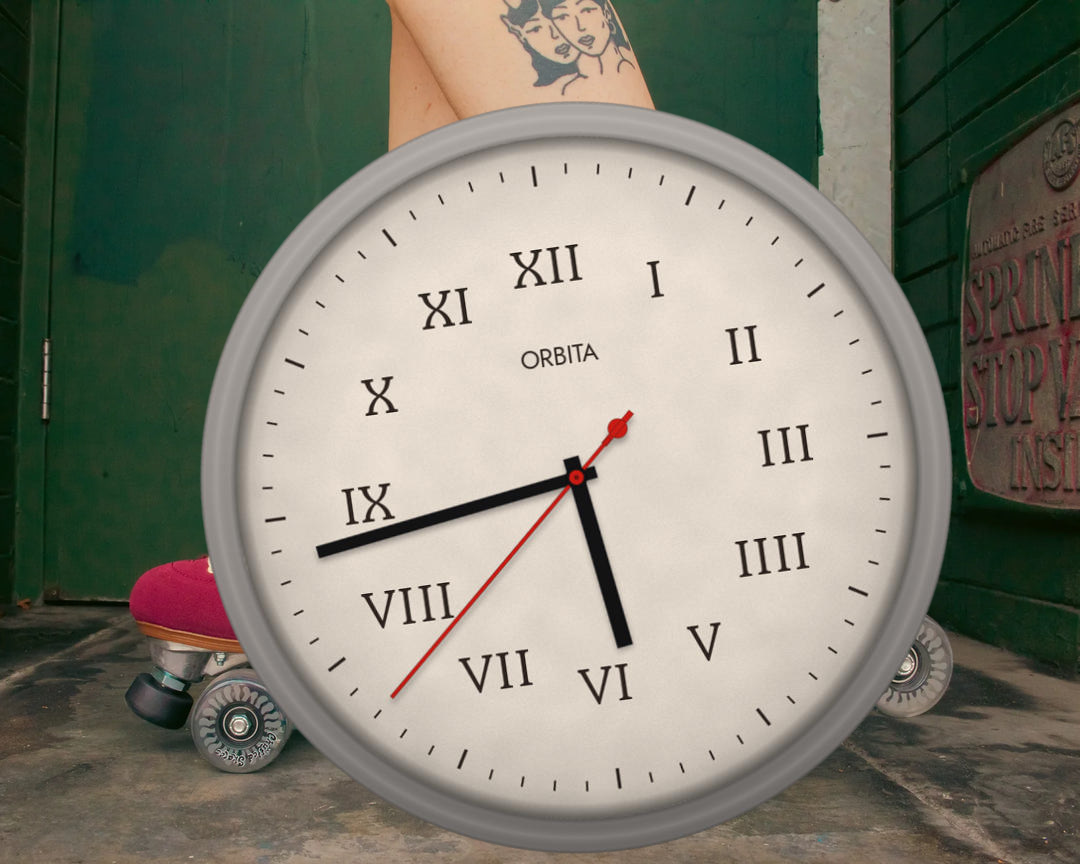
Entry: 5 h 43 min 38 s
